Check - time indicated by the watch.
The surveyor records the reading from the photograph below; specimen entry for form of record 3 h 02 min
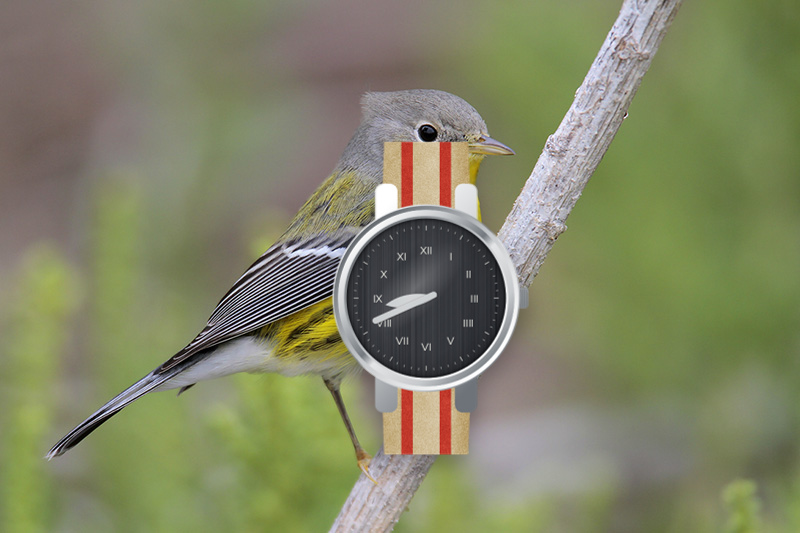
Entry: 8 h 41 min
